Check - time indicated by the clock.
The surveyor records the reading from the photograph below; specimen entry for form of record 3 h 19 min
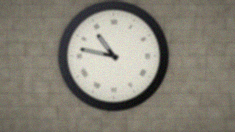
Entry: 10 h 47 min
